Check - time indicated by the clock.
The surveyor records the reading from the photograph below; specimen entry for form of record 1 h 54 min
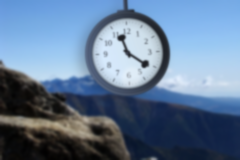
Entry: 11 h 21 min
